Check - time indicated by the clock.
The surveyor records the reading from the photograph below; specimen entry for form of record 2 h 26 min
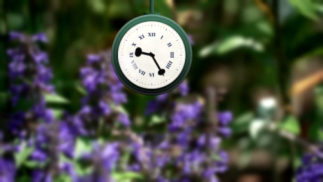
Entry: 9 h 25 min
